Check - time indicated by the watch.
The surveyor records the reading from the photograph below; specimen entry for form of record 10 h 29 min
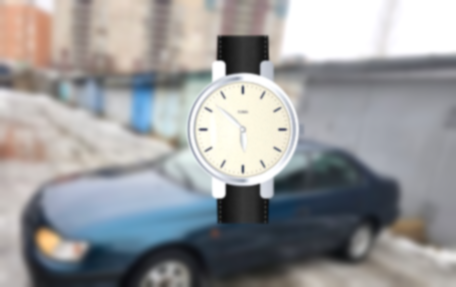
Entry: 5 h 52 min
